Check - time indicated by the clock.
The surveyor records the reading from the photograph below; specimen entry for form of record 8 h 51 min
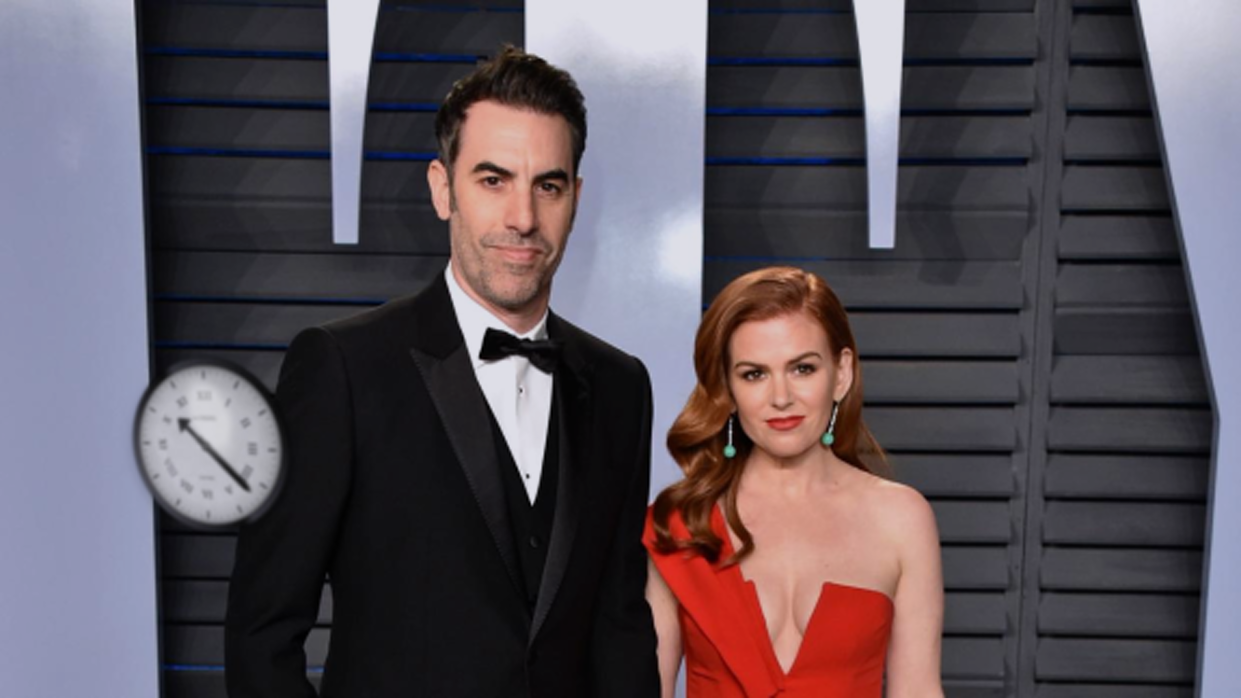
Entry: 10 h 22 min
